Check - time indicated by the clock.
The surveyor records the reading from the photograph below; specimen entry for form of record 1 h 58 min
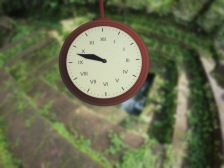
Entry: 9 h 48 min
